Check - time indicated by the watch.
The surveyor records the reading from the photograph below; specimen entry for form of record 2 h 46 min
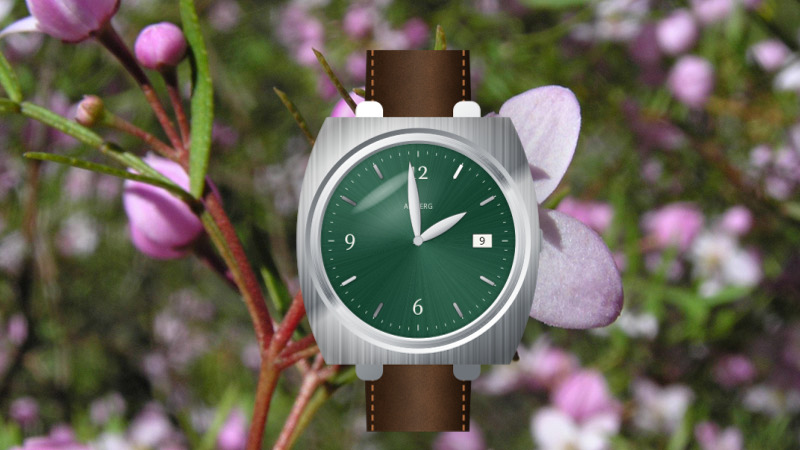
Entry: 1 h 59 min
